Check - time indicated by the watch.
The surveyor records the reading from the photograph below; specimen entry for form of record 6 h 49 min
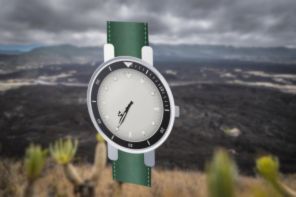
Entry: 7 h 35 min
